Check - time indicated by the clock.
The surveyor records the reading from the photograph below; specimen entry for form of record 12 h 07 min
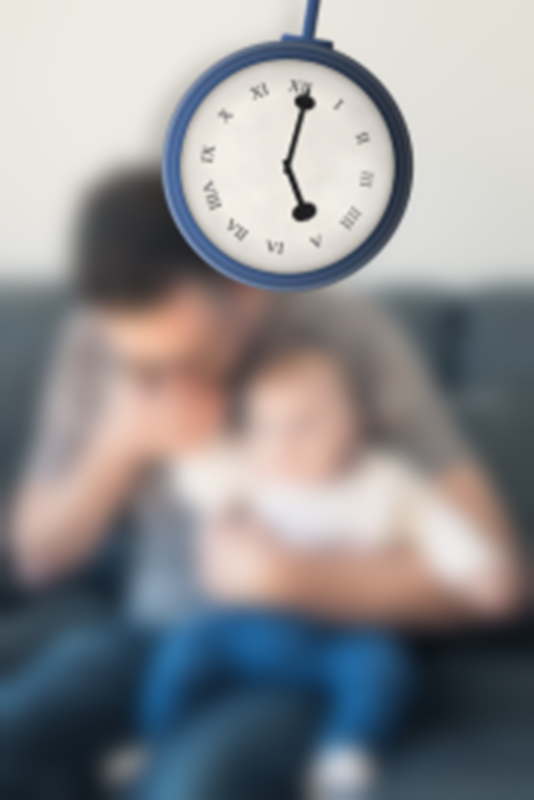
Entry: 5 h 01 min
